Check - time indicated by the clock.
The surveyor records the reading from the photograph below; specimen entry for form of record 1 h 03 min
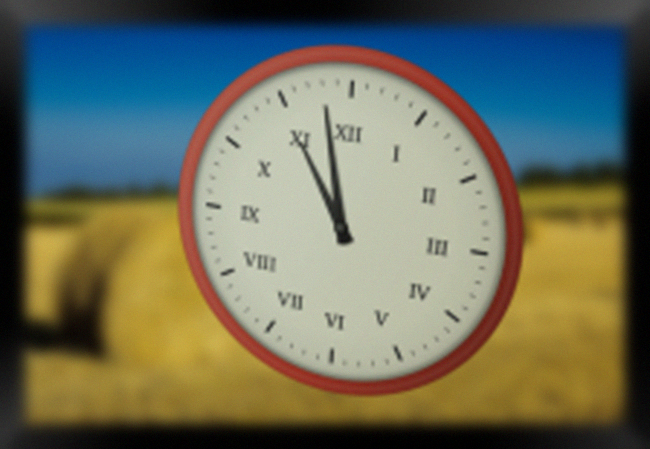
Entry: 10 h 58 min
